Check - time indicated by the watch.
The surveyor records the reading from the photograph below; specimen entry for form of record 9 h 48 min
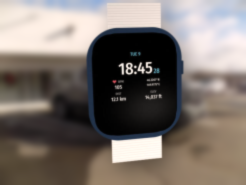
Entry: 18 h 45 min
